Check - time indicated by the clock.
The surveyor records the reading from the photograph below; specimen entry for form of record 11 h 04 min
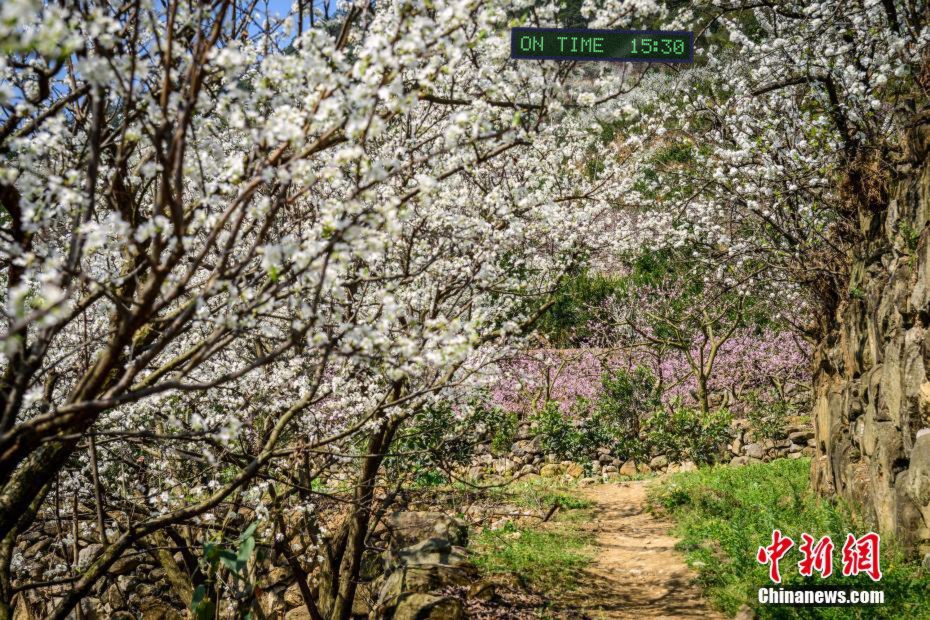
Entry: 15 h 30 min
